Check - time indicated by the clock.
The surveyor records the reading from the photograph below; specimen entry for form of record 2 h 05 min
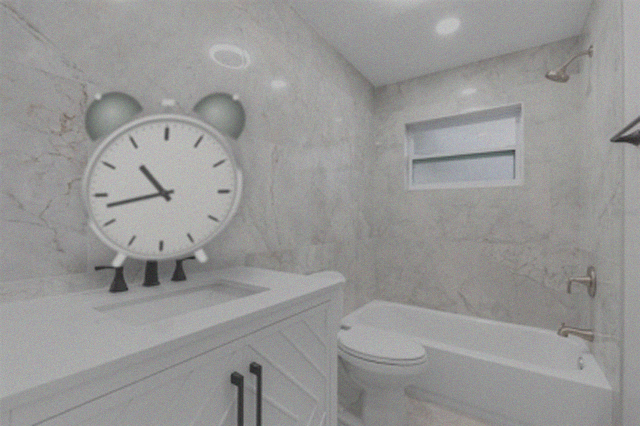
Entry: 10 h 43 min
